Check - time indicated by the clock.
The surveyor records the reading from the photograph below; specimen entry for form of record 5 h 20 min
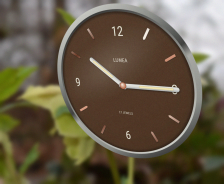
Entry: 10 h 15 min
